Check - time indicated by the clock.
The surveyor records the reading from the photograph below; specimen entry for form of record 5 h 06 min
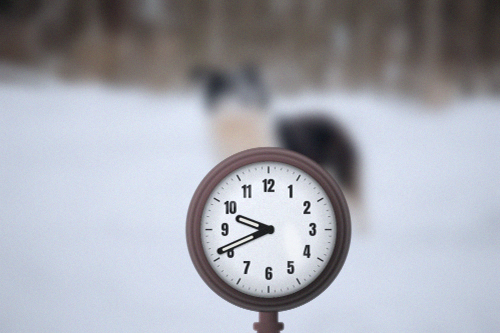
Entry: 9 h 41 min
